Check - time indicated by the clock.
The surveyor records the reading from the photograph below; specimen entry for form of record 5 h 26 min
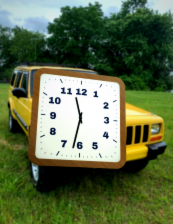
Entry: 11 h 32 min
